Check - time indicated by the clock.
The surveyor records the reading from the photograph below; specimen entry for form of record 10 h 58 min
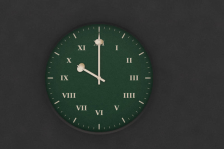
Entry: 10 h 00 min
